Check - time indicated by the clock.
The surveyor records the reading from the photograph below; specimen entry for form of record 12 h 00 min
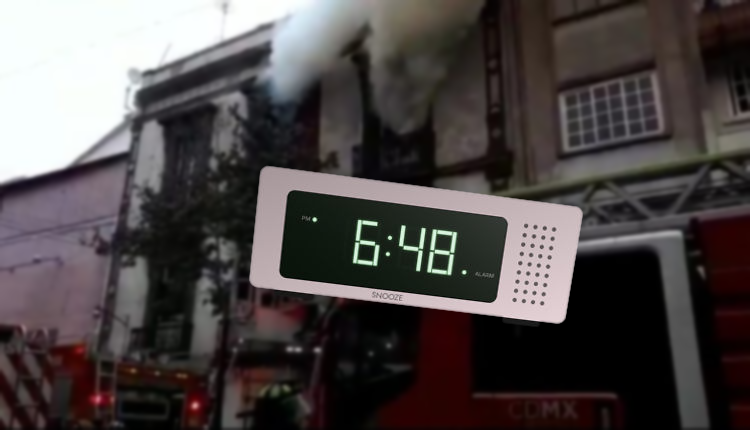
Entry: 6 h 48 min
